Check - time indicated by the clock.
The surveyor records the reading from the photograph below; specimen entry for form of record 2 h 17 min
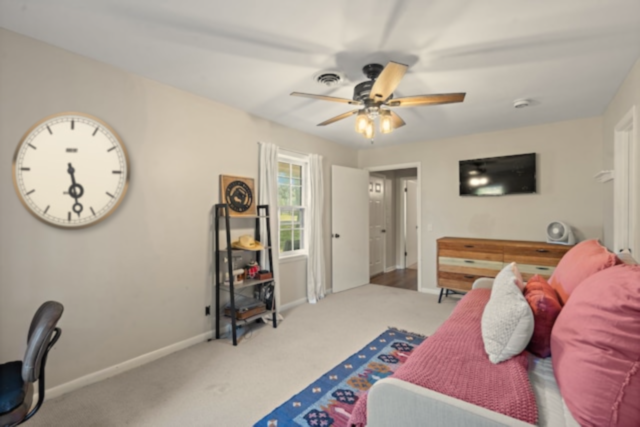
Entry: 5 h 28 min
